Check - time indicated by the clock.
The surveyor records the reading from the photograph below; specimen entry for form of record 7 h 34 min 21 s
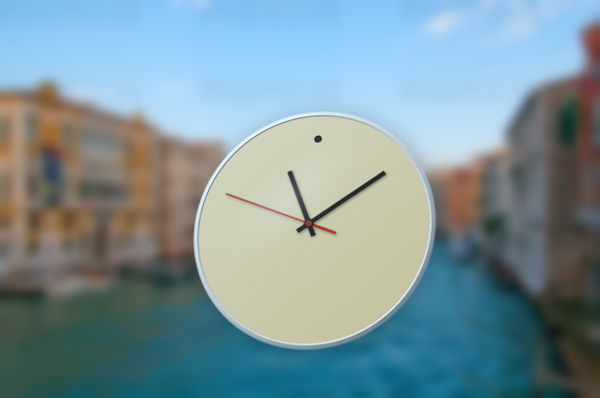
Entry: 11 h 08 min 48 s
